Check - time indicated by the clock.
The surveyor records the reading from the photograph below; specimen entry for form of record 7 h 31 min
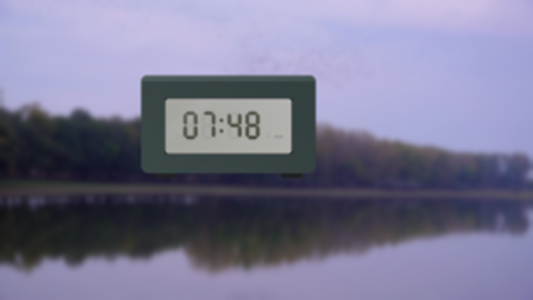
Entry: 7 h 48 min
